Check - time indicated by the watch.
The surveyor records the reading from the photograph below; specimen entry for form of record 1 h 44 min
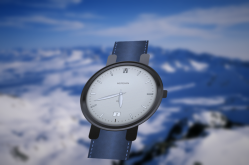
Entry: 5 h 42 min
